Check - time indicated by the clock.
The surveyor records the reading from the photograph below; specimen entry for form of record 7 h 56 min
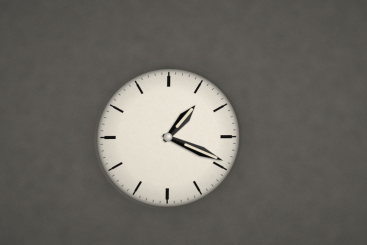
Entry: 1 h 19 min
